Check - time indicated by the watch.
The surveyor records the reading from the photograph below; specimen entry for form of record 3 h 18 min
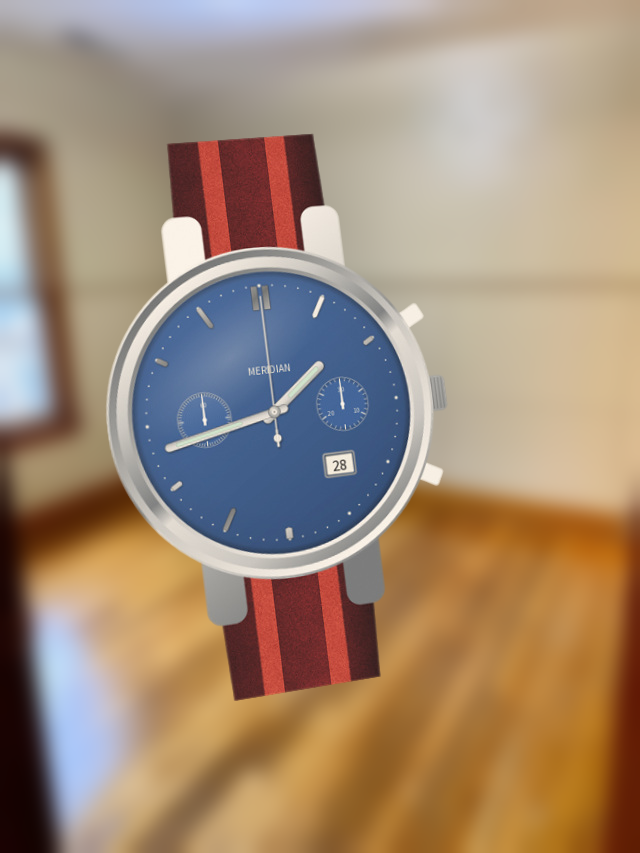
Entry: 1 h 43 min
